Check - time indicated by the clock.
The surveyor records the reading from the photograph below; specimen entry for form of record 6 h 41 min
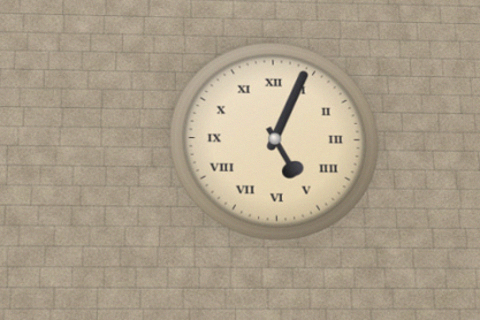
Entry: 5 h 04 min
